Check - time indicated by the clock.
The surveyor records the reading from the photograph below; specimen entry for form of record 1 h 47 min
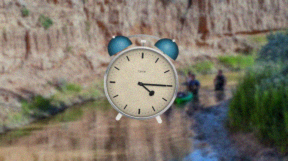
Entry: 4 h 15 min
